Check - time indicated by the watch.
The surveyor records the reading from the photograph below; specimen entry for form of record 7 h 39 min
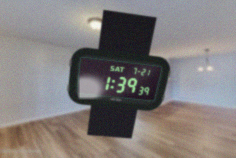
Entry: 1 h 39 min
